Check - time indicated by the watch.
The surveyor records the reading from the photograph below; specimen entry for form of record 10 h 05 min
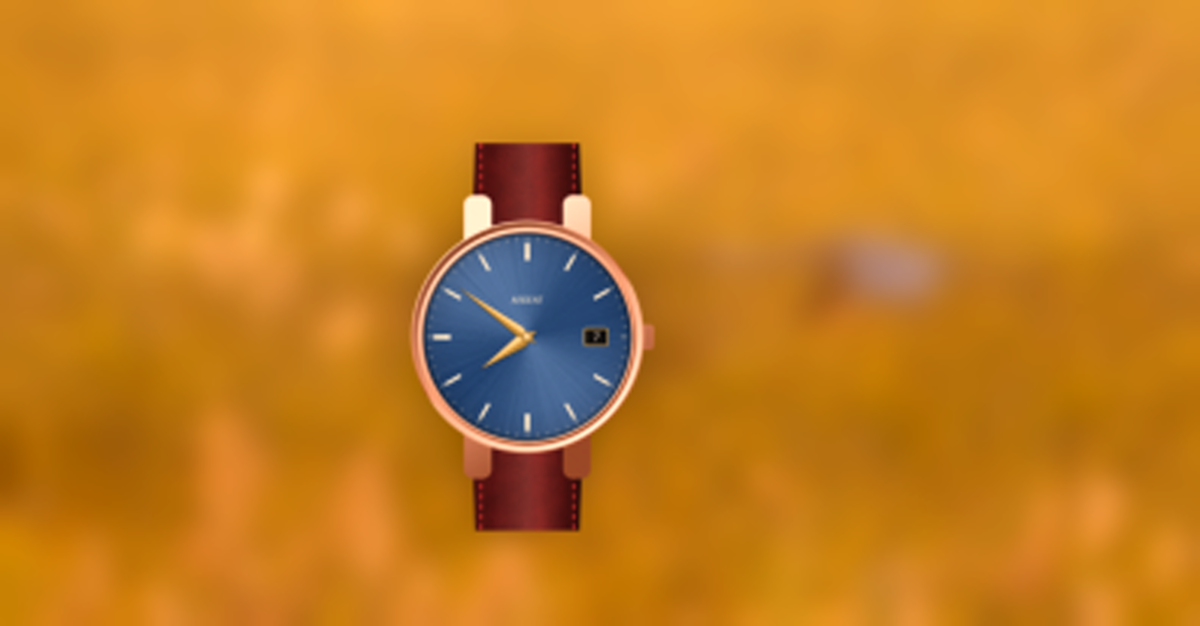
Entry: 7 h 51 min
